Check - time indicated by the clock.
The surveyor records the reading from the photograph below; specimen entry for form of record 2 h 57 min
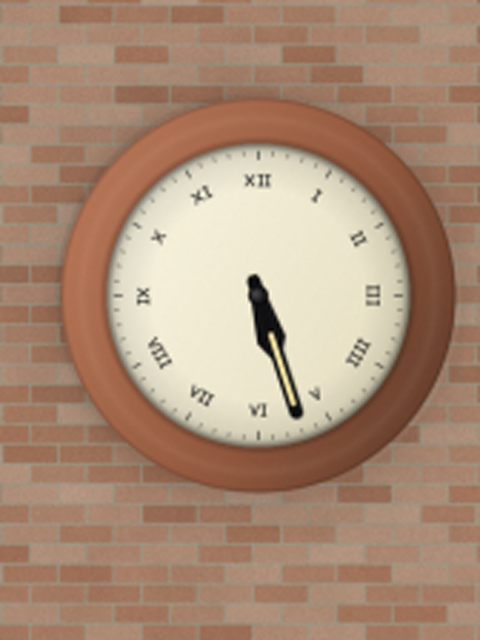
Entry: 5 h 27 min
